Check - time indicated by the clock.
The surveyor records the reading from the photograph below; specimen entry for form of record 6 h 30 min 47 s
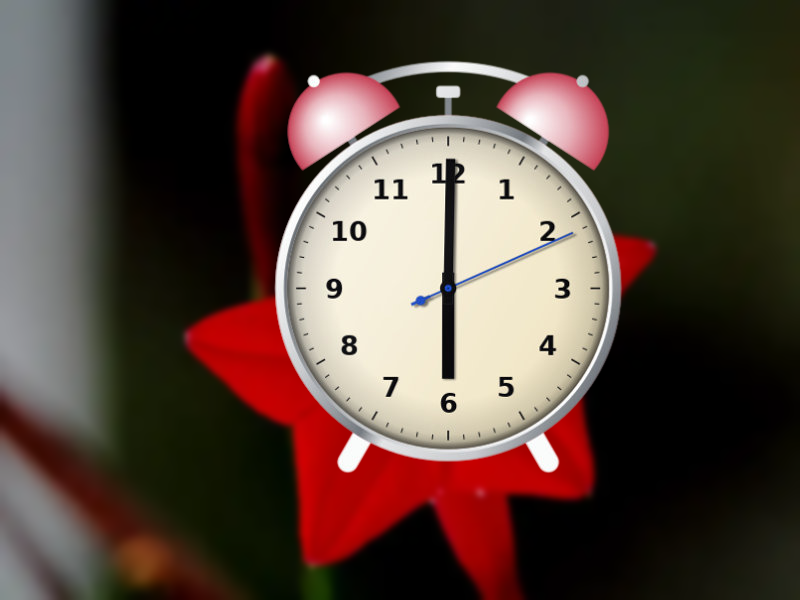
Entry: 6 h 00 min 11 s
